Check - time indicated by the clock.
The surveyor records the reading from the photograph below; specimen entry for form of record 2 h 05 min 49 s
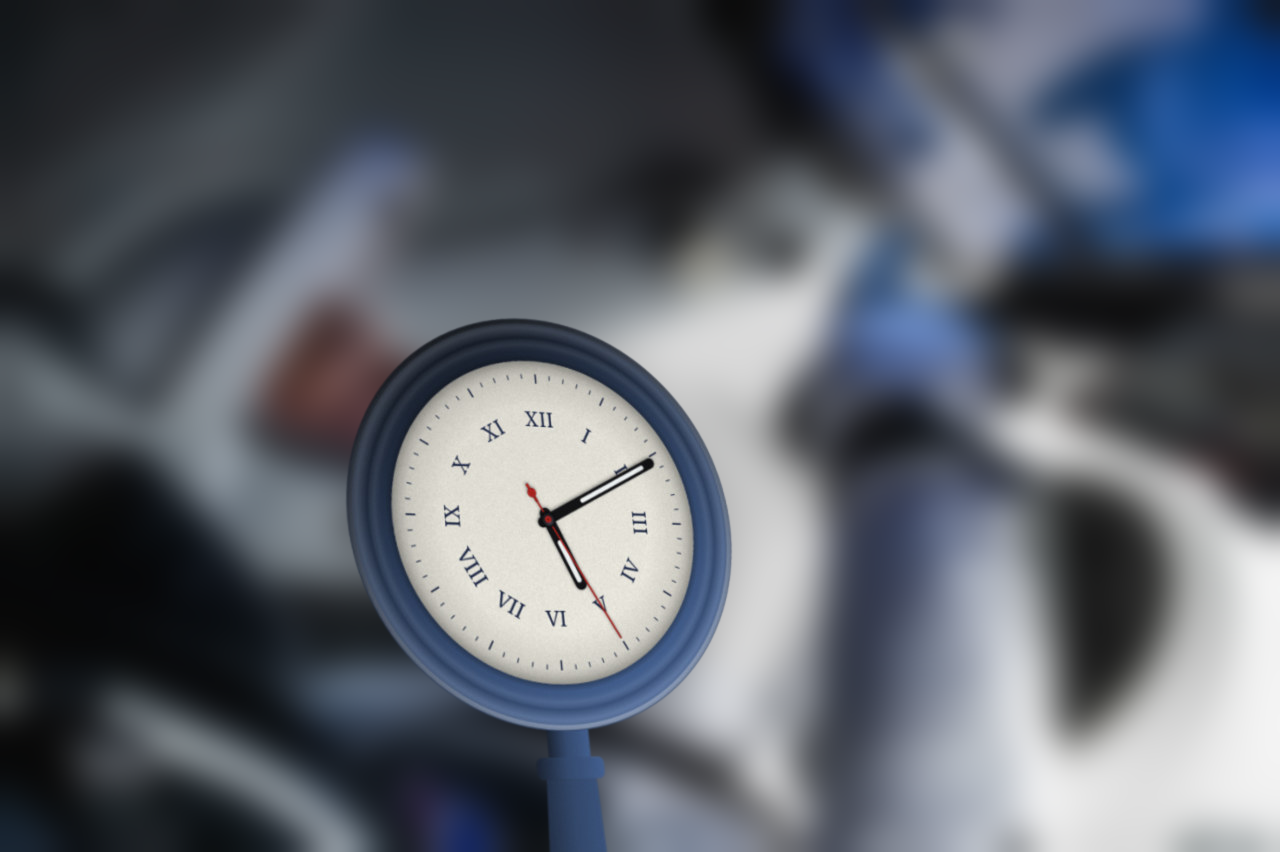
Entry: 5 h 10 min 25 s
